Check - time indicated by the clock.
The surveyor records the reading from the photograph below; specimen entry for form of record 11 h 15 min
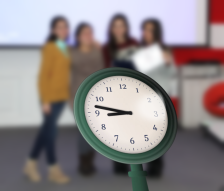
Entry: 8 h 47 min
